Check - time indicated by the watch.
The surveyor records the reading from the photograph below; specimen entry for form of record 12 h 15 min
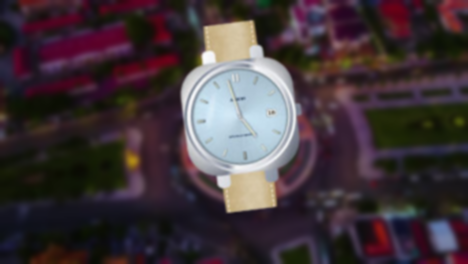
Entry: 4 h 58 min
